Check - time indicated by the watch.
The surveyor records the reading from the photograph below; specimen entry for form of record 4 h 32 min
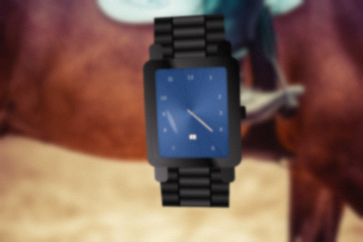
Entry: 4 h 22 min
